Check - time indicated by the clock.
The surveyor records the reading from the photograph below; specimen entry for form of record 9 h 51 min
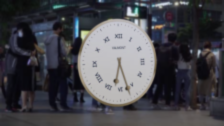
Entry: 6 h 27 min
